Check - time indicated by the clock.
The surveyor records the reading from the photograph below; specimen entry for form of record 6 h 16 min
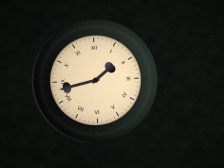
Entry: 1 h 43 min
